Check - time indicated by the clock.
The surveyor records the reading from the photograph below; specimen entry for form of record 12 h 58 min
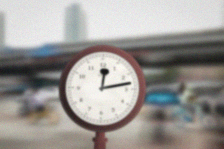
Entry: 12 h 13 min
